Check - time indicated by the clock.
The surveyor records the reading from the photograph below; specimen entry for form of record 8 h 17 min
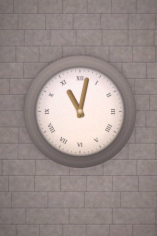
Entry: 11 h 02 min
